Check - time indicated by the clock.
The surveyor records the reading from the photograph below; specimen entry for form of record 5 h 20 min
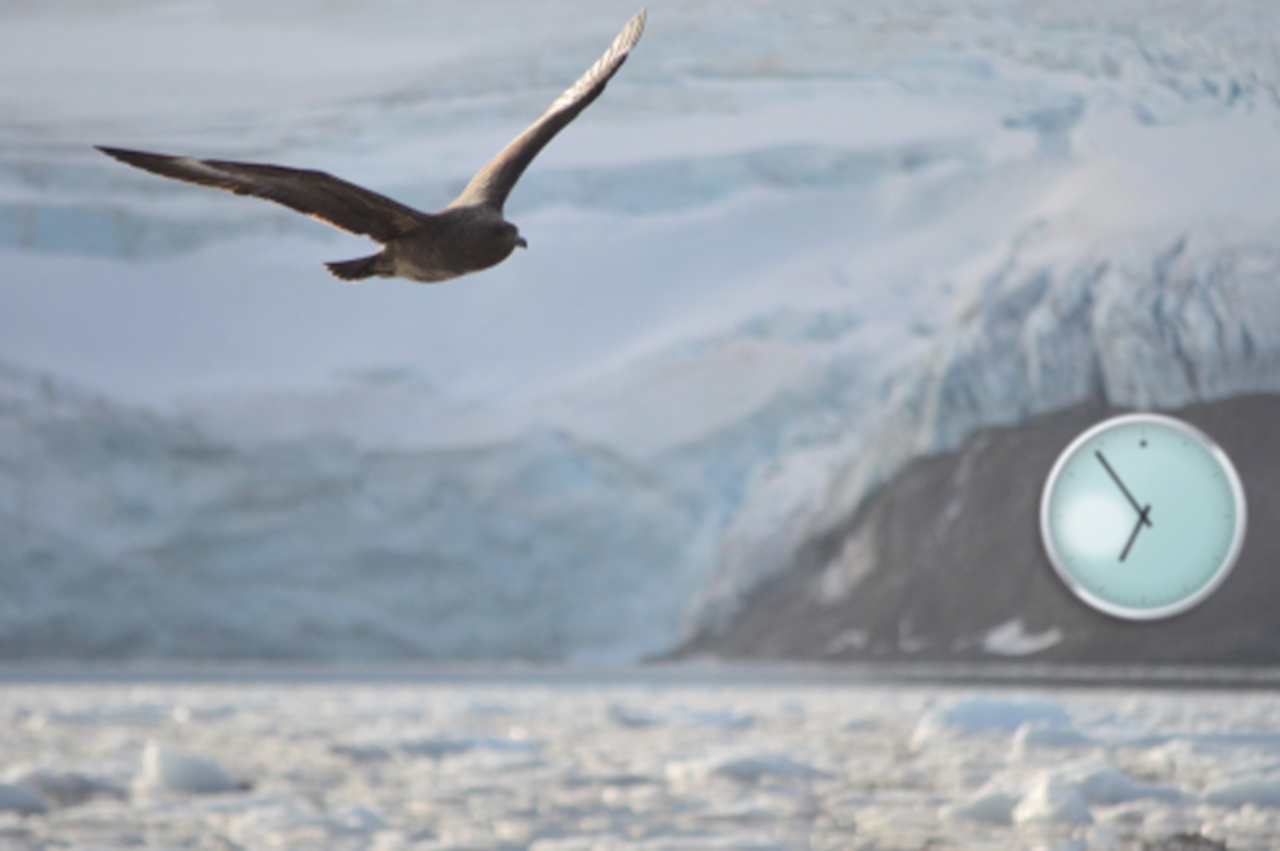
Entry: 6 h 54 min
